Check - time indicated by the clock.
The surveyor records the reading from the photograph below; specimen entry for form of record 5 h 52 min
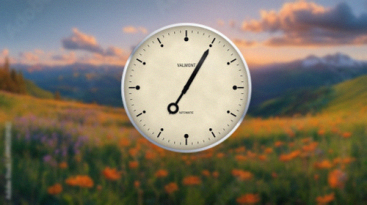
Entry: 7 h 05 min
